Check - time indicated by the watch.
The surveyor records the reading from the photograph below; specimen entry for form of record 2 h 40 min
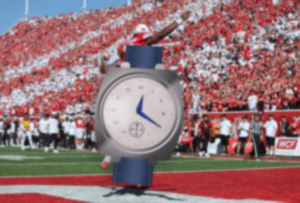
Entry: 12 h 20 min
